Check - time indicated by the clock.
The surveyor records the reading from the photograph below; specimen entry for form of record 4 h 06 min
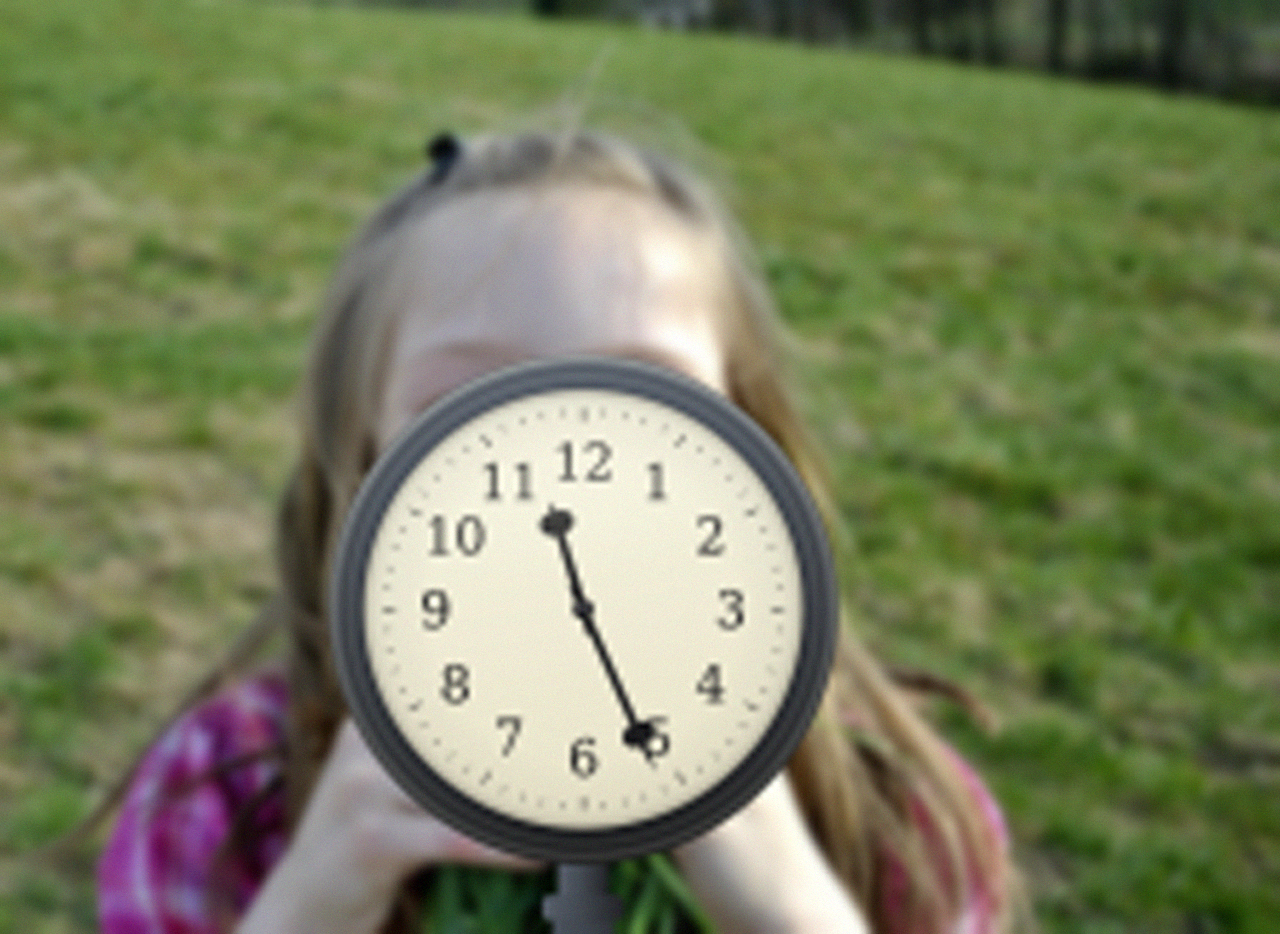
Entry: 11 h 26 min
